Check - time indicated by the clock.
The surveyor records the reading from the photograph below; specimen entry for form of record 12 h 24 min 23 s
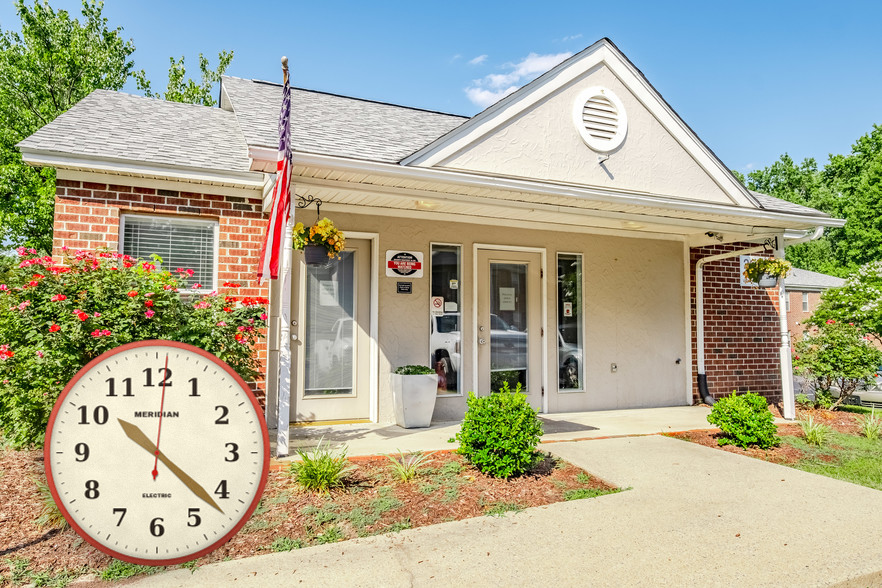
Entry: 10 h 22 min 01 s
